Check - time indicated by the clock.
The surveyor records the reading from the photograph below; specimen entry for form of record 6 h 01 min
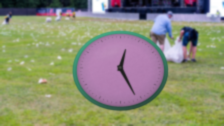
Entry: 12 h 26 min
